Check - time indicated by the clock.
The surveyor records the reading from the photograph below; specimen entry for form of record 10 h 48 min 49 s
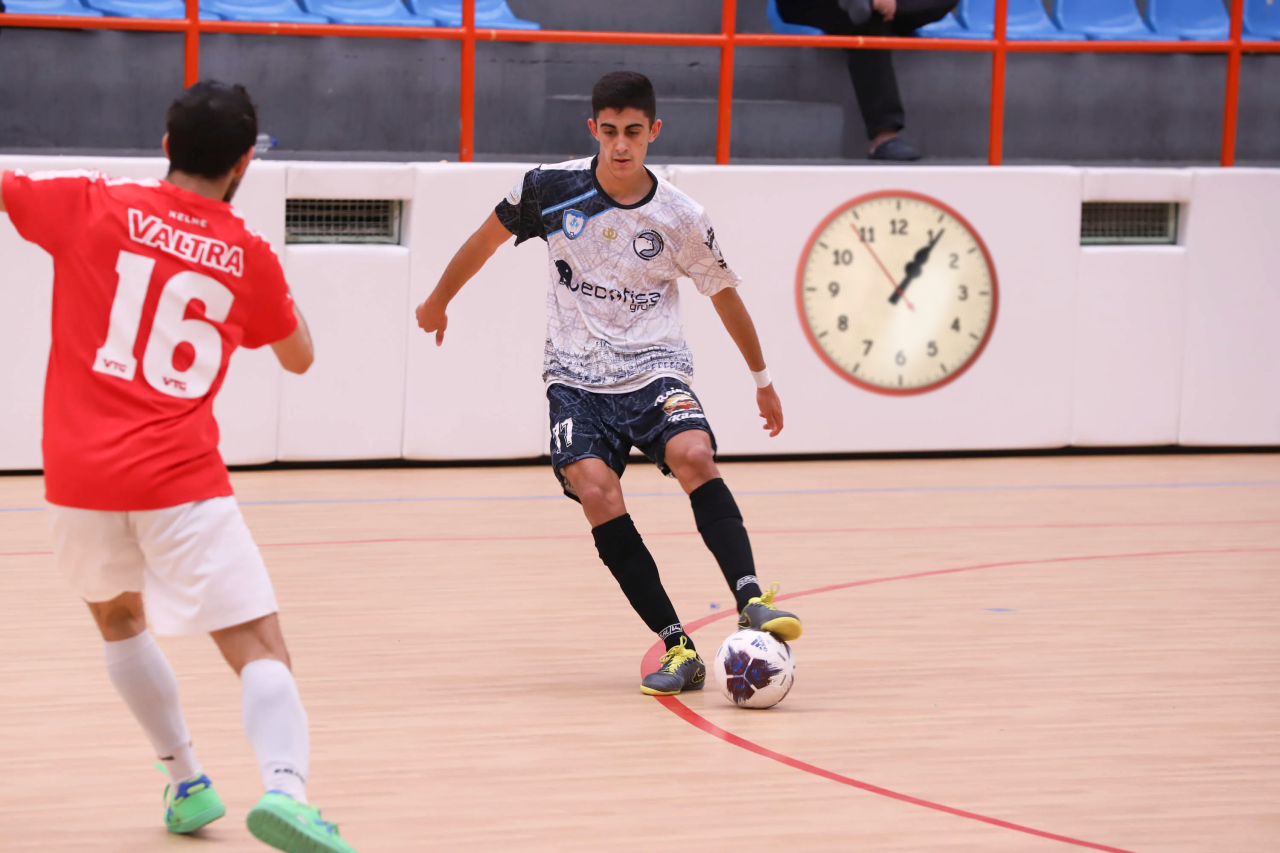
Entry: 1 h 05 min 54 s
